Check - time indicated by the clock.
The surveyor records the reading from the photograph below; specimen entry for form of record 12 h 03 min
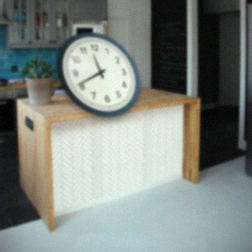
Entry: 11 h 41 min
